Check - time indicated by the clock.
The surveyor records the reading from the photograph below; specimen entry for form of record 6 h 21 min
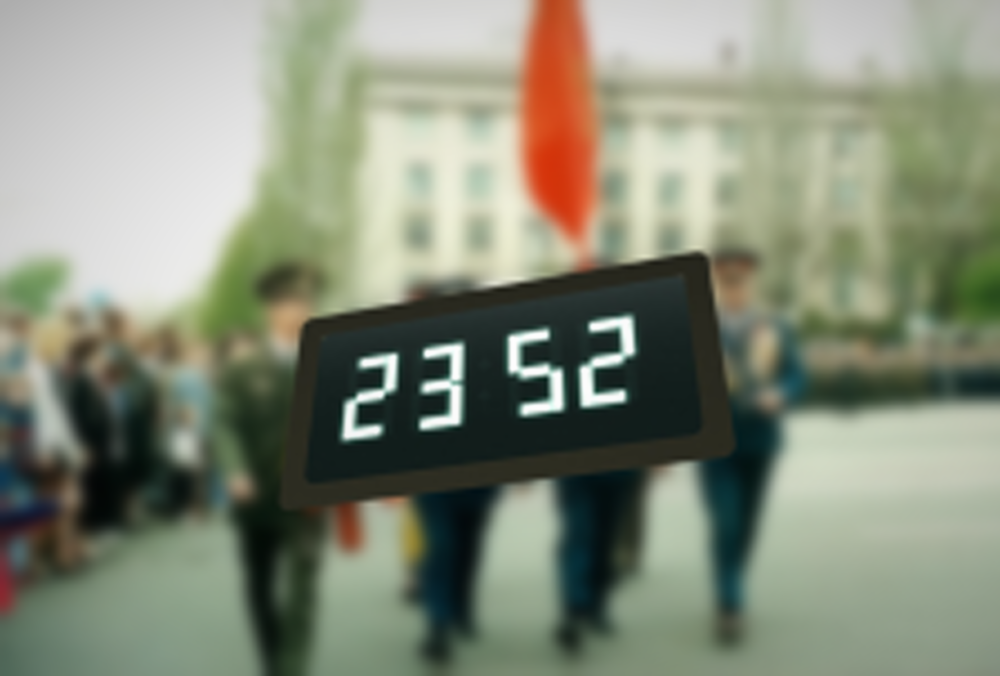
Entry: 23 h 52 min
